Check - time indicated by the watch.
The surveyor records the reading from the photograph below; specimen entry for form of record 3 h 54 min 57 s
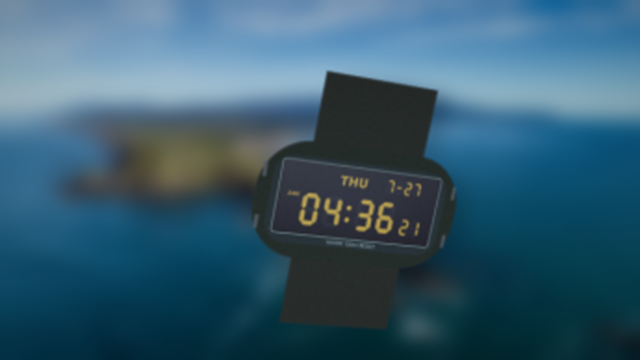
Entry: 4 h 36 min 21 s
